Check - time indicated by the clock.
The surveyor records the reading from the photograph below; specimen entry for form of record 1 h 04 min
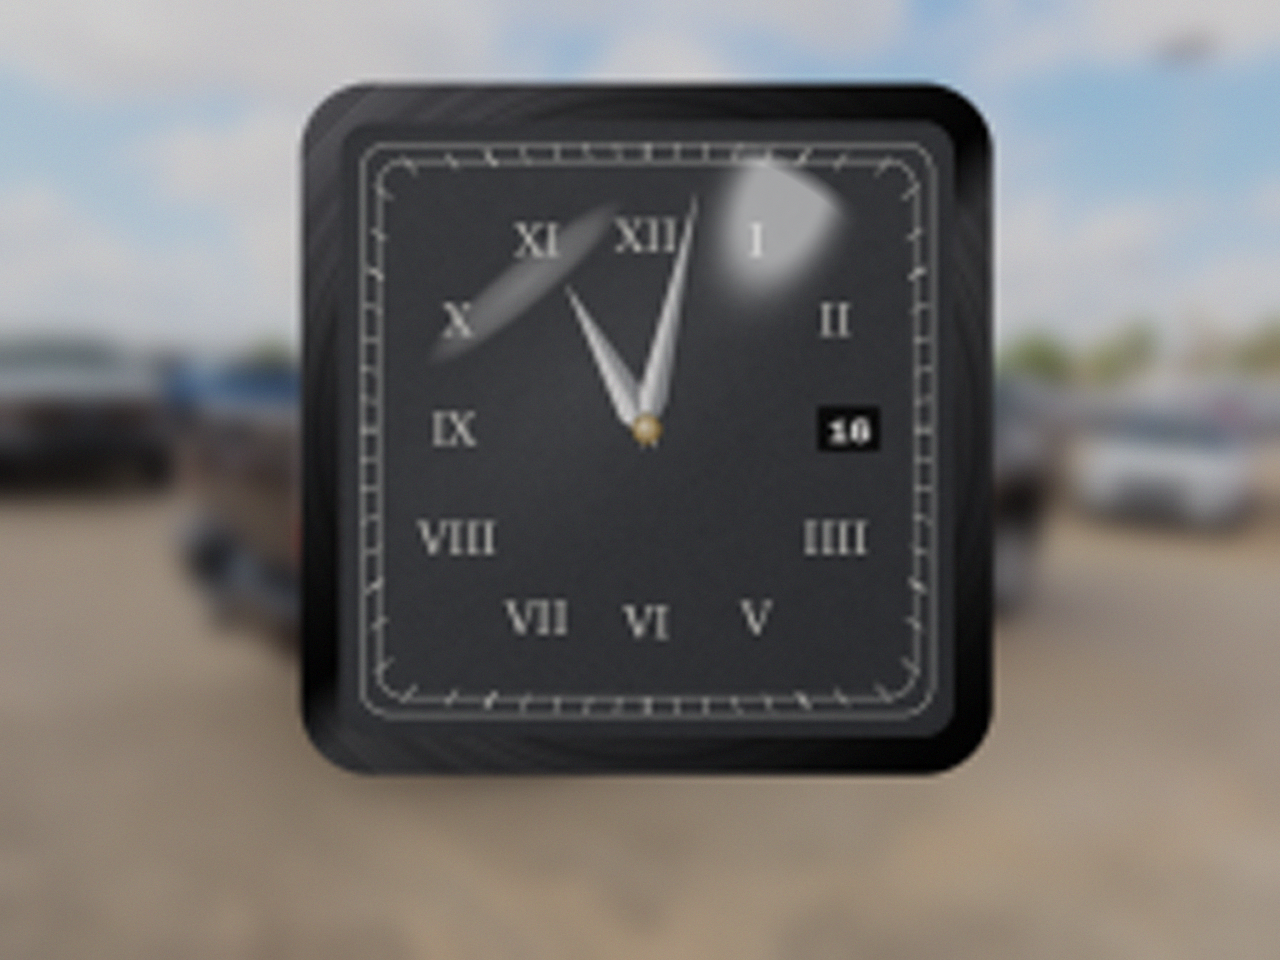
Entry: 11 h 02 min
